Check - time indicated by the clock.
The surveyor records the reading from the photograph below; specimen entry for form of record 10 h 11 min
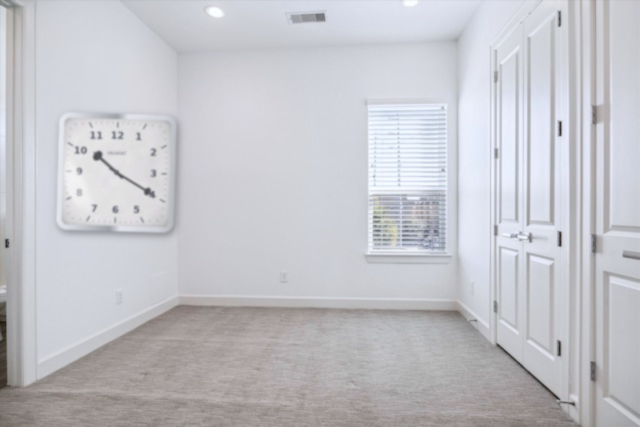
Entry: 10 h 20 min
